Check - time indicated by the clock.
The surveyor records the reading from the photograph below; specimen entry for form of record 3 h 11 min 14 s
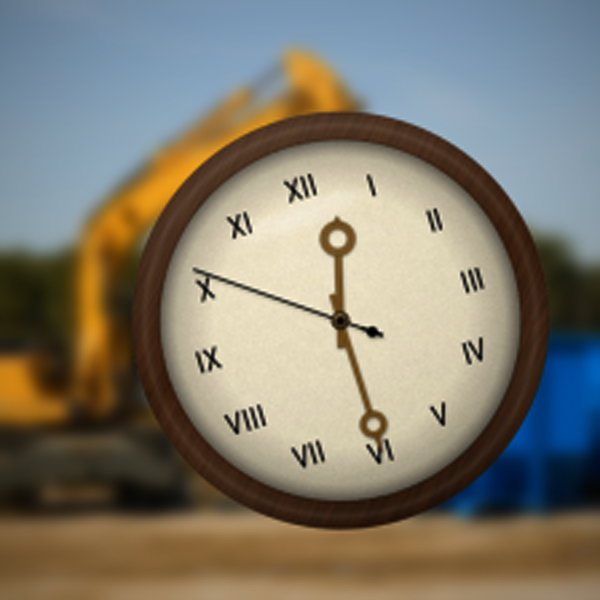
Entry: 12 h 29 min 51 s
